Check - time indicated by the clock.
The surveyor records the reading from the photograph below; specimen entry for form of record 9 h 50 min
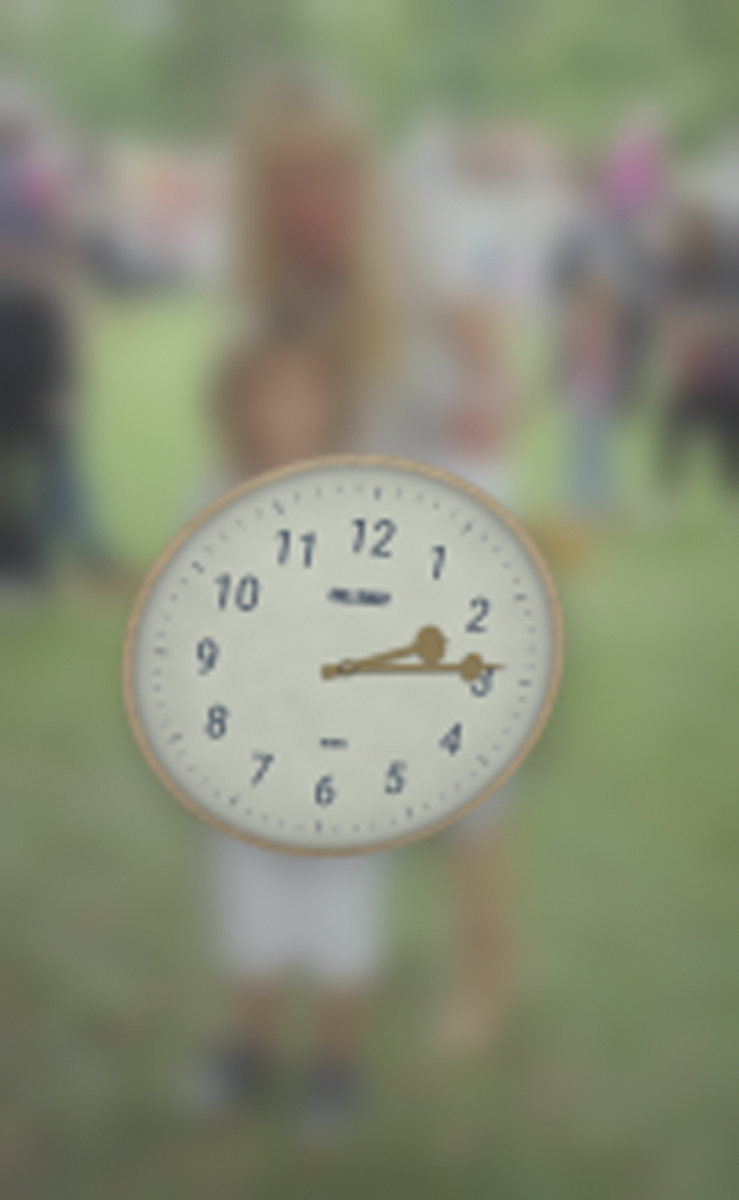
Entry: 2 h 14 min
